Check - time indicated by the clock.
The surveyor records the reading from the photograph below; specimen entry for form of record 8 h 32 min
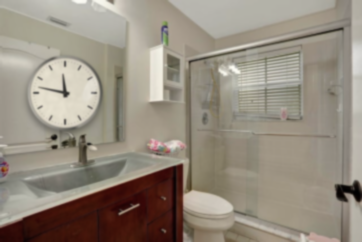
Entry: 11 h 47 min
